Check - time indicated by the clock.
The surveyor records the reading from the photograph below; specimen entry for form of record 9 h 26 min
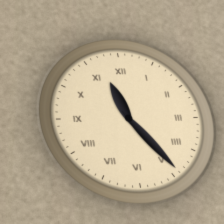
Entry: 11 h 24 min
